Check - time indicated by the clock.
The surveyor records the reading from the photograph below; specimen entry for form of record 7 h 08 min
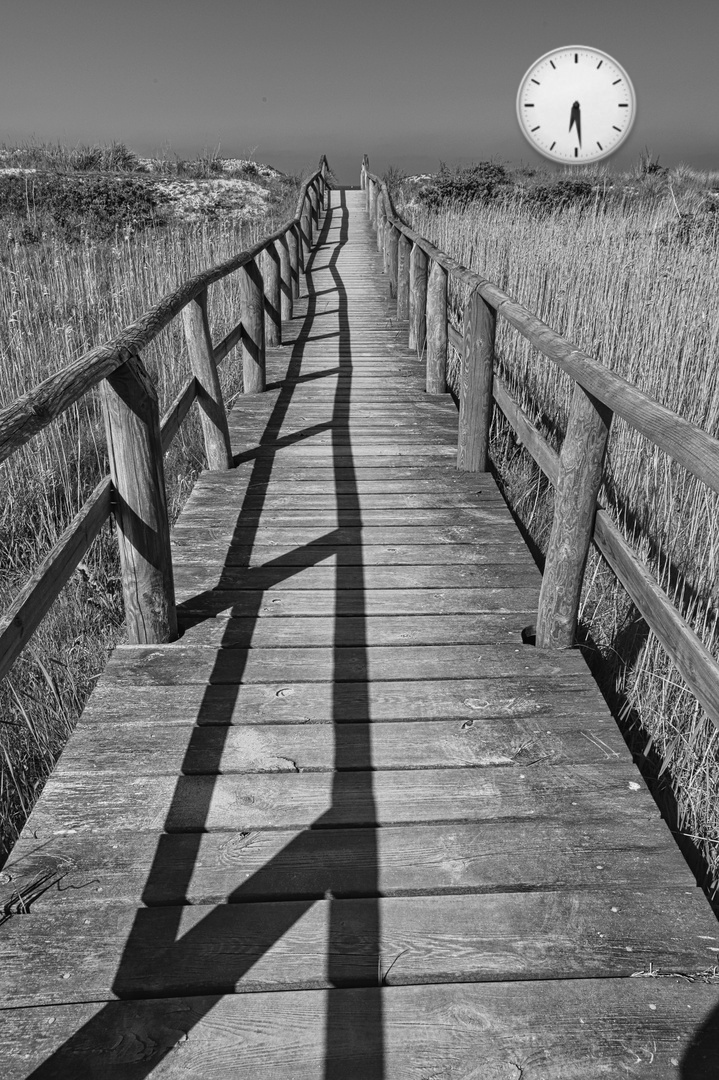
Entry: 6 h 29 min
